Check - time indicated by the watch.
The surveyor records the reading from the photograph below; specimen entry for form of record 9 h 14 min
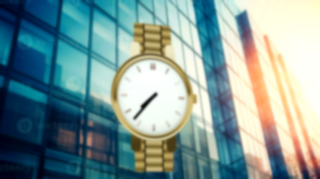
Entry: 7 h 37 min
